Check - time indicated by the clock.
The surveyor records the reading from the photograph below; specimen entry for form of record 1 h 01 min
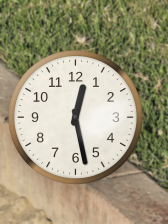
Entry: 12 h 28 min
